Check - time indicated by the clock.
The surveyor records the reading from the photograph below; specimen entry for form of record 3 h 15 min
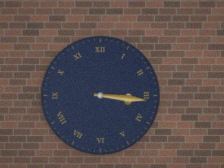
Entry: 3 h 16 min
